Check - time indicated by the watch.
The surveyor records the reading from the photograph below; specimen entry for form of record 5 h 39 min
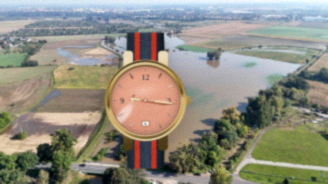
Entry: 9 h 16 min
